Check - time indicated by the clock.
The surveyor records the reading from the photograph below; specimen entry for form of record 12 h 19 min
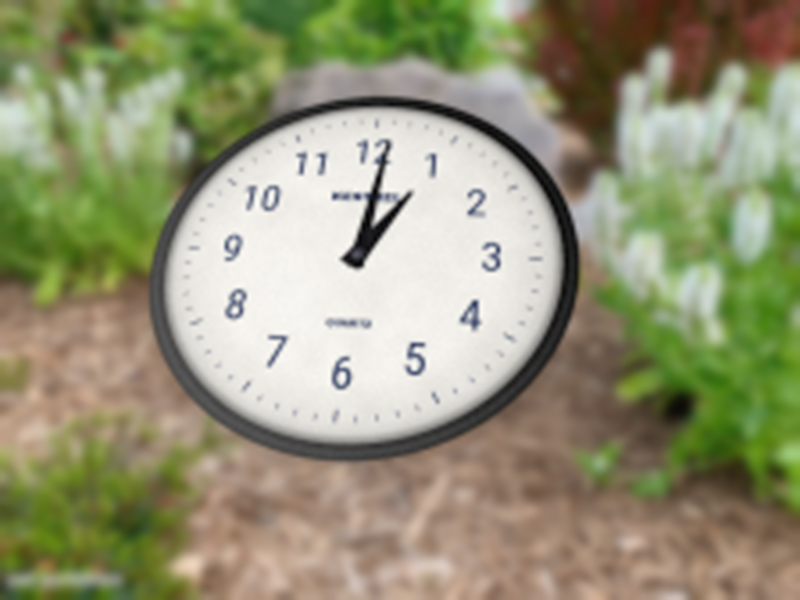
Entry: 1 h 01 min
